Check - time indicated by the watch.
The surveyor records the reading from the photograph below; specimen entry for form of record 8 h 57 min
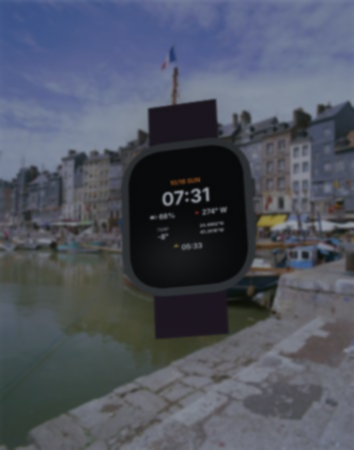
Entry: 7 h 31 min
